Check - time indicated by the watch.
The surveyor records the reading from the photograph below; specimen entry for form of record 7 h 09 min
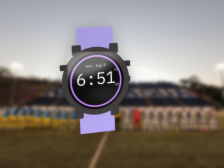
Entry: 6 h 51 min
